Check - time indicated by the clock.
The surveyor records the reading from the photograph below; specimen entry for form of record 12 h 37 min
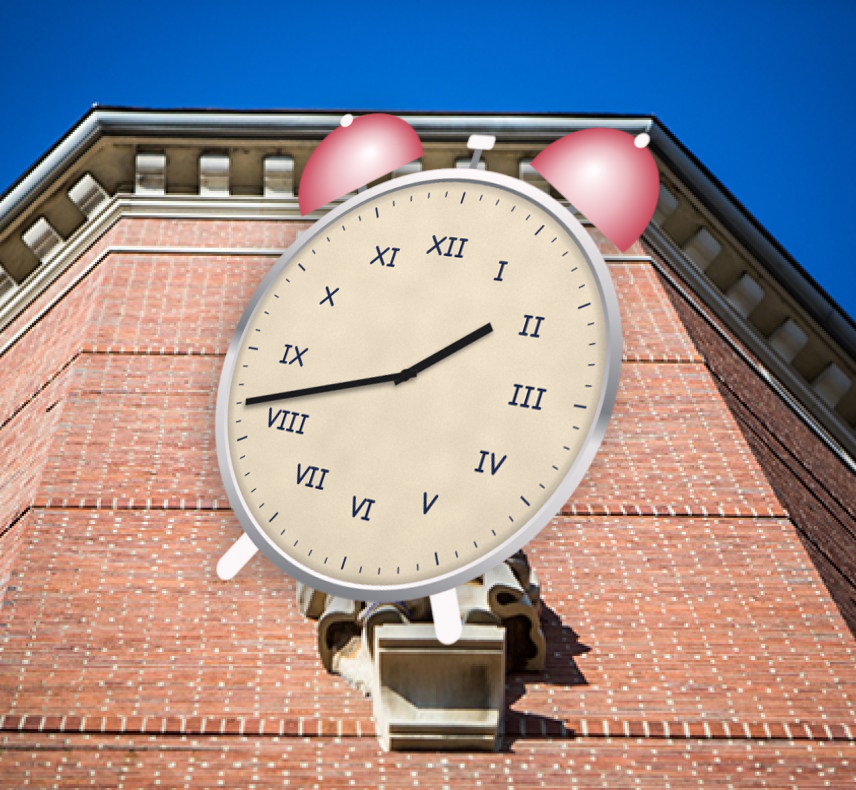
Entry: 1 h 42 min
